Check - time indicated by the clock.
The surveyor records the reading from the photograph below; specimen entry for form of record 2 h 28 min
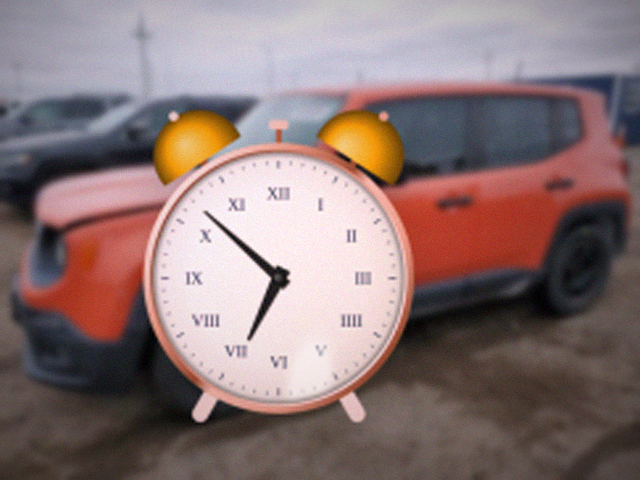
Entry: 6 h 52 min
